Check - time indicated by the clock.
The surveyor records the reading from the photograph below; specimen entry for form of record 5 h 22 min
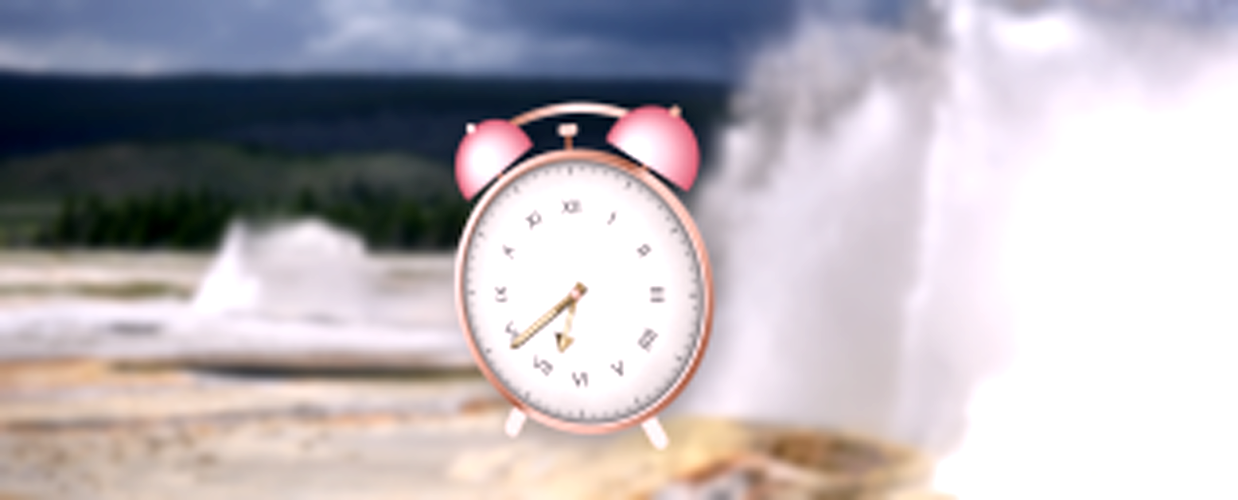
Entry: 6 h 39 min
